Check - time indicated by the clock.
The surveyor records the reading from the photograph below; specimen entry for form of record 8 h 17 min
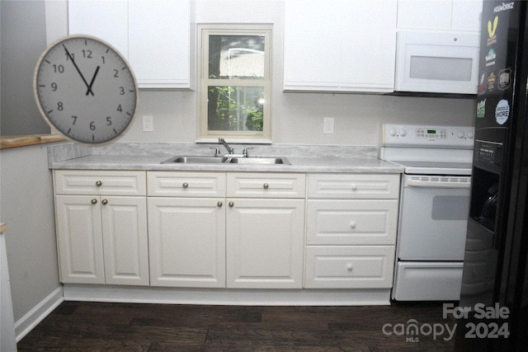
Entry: 12 h 55 min
